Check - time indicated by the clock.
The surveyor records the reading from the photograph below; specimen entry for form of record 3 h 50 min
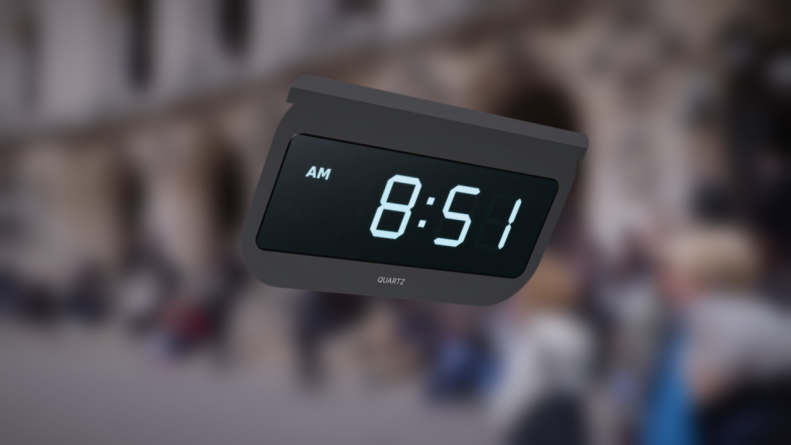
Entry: 8 h 51 min
